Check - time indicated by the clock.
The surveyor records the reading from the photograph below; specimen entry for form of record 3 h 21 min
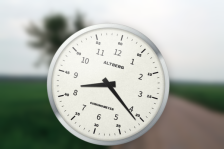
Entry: 8 h 21 min
